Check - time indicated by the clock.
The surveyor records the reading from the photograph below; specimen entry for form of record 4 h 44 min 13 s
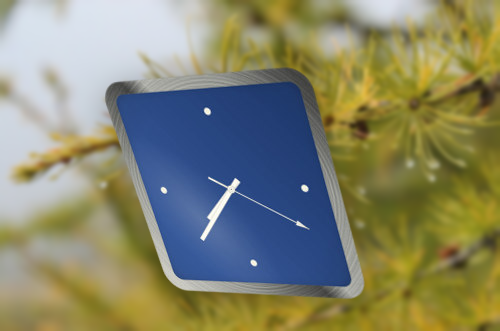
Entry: 7 h 37 min 20 s
